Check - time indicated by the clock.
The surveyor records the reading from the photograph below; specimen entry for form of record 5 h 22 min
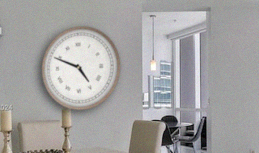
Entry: 4 h 49 min
